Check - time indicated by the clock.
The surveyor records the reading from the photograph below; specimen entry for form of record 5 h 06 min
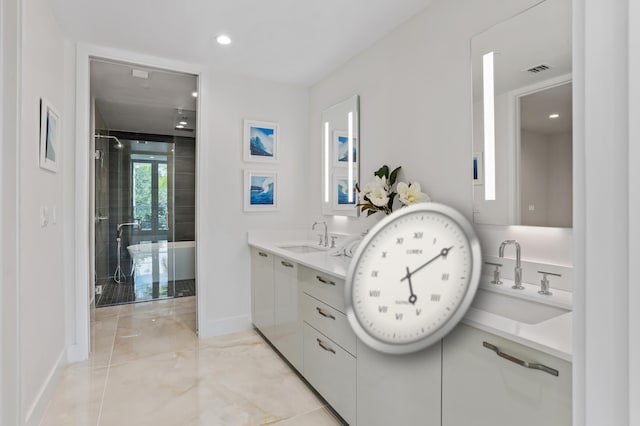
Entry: 5 h 09 min
